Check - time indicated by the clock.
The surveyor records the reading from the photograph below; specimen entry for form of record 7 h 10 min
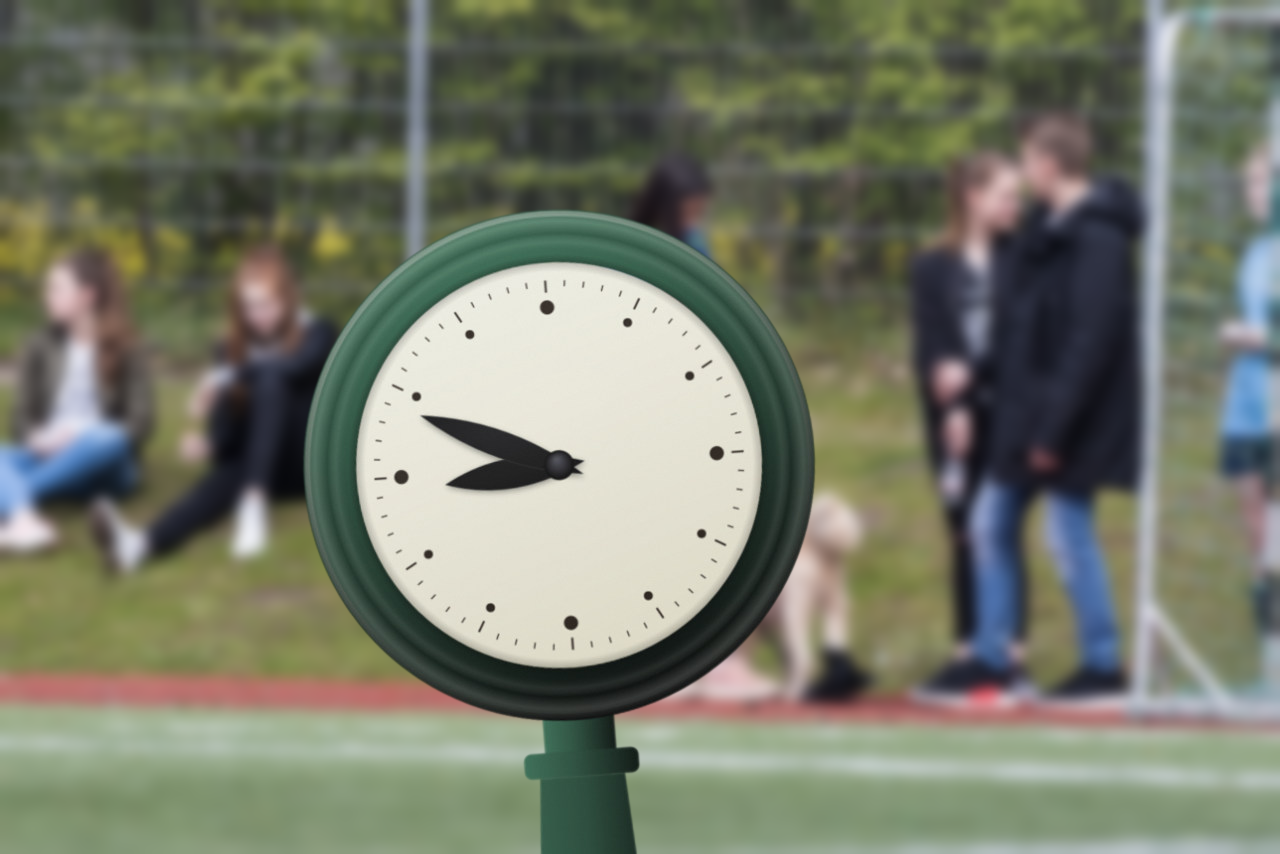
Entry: 8 h 49 min
